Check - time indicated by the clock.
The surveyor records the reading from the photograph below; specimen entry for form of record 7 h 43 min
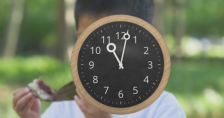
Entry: 11 h 02 min
